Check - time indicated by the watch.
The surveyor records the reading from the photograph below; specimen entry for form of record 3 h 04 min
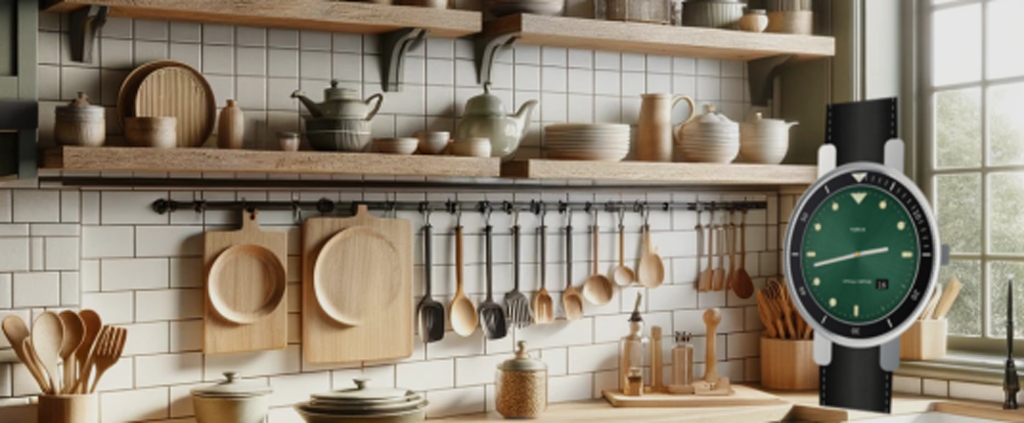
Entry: 2 h 43 min
